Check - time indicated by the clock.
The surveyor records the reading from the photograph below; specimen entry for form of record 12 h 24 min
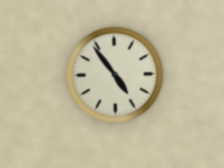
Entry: 4 h 54 min
